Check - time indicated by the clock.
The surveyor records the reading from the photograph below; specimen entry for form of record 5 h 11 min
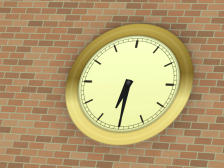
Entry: 6 h 30 min
